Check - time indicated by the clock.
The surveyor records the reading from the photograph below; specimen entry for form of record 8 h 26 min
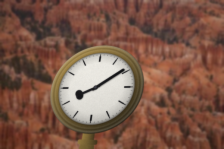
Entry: 8 h 09 min
